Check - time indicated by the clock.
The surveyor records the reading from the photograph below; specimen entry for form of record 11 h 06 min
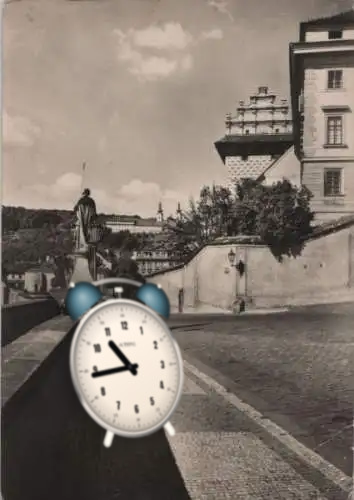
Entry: 10 h 44 min
